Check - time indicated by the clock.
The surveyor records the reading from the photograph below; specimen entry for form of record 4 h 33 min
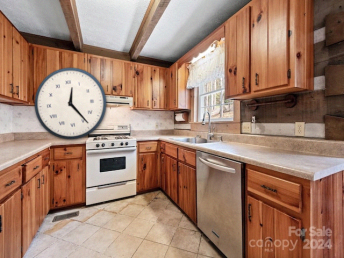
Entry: 12 h 24 min
